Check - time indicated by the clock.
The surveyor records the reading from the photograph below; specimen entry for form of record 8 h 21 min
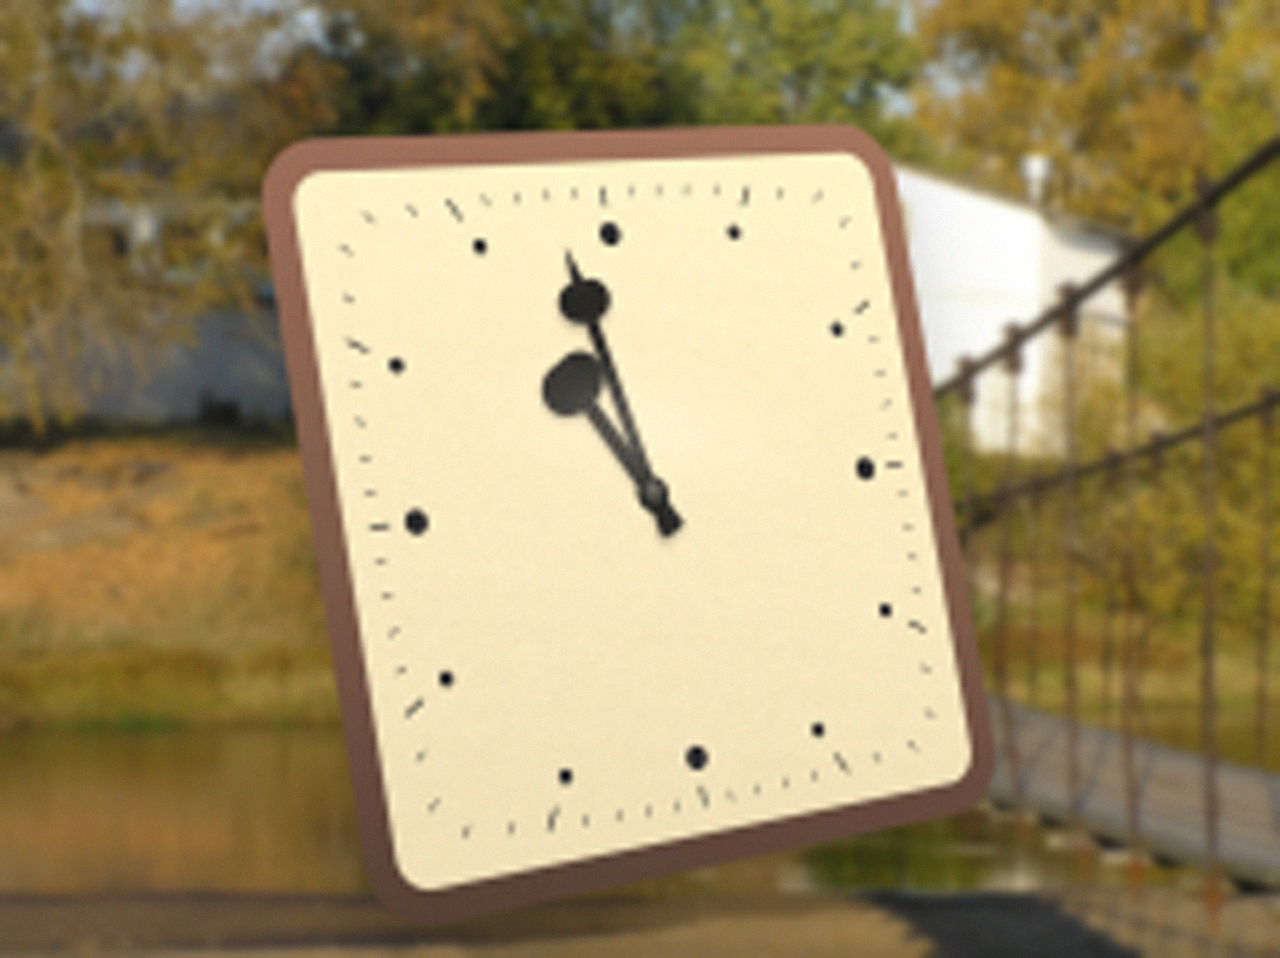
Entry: 10 h 58 min
